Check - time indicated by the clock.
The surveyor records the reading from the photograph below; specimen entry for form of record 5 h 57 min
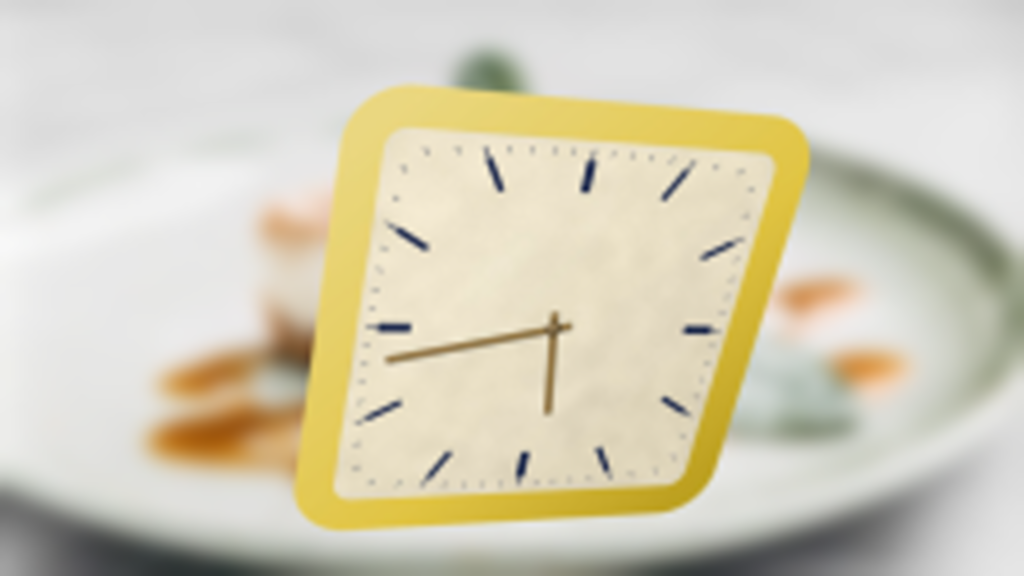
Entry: 5 h 43 min
